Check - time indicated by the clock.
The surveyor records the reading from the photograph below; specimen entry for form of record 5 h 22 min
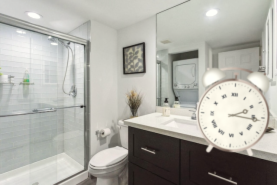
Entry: 2 h 16 min
